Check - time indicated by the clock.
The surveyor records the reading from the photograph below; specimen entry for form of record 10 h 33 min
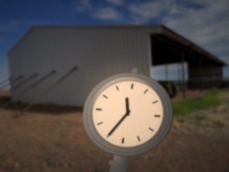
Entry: 11 h 35 min
